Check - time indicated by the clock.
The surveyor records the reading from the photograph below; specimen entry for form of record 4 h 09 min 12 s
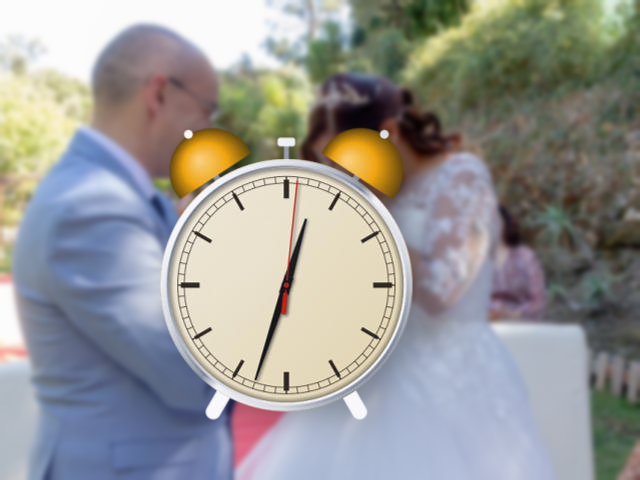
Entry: 12 h 33 min 01 s
